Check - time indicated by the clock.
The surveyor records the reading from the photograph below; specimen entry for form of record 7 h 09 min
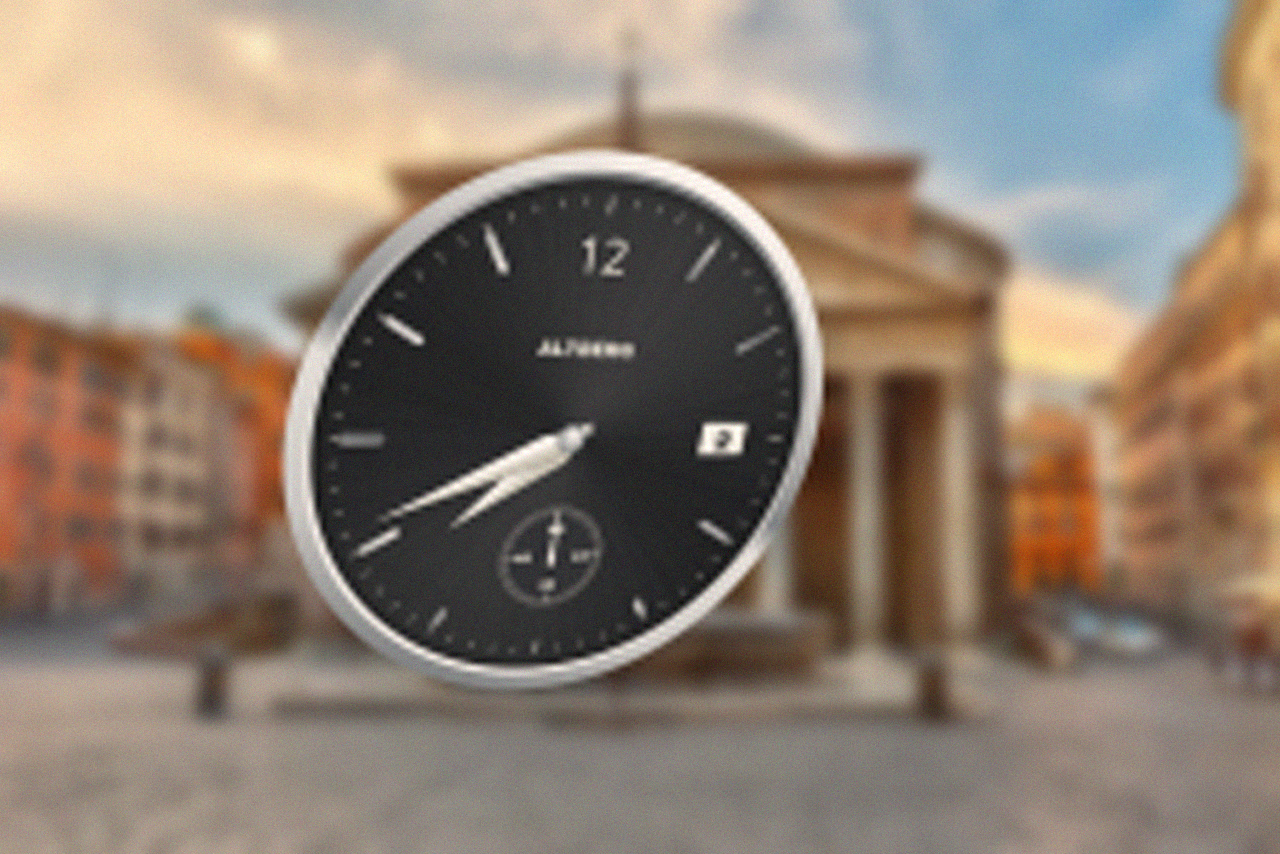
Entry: 7 h 41 min
